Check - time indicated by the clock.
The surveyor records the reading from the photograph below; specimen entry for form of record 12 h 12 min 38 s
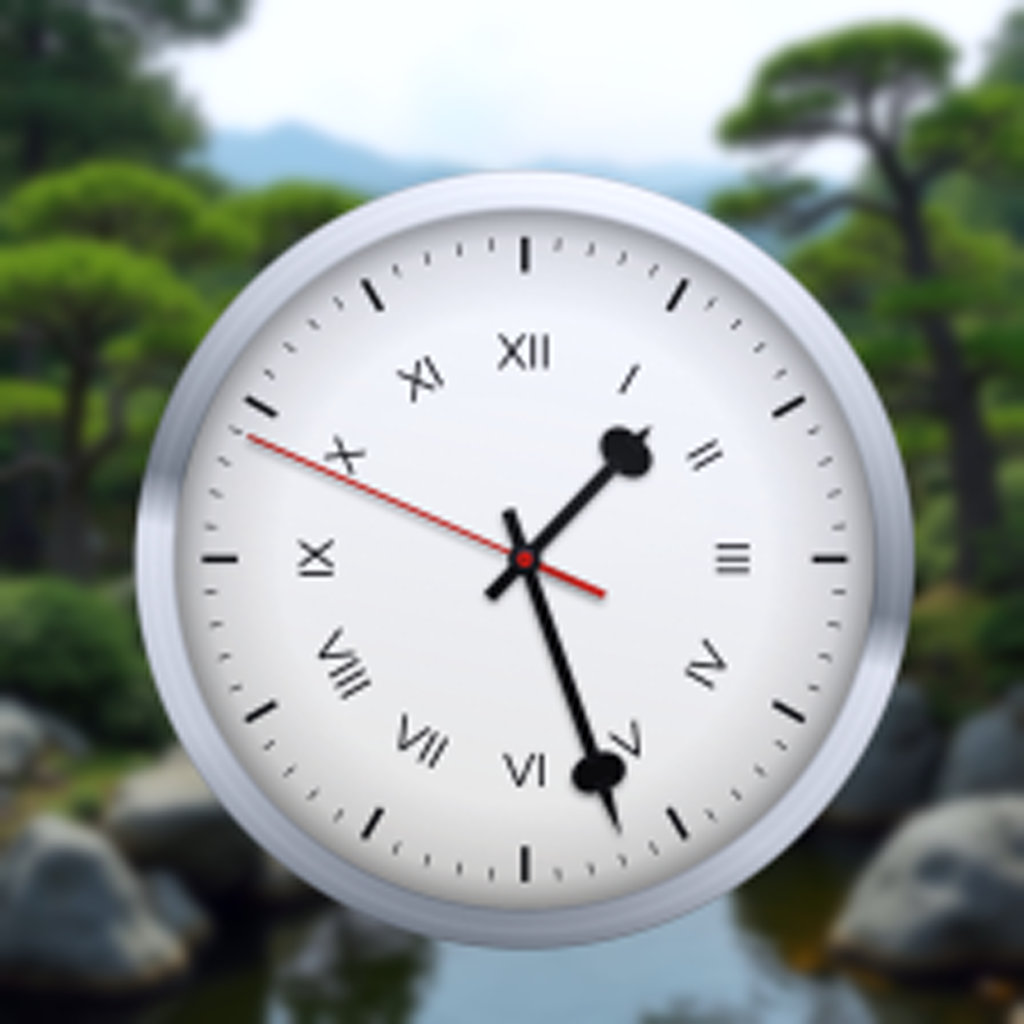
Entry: 1 h 26 min 49 s
